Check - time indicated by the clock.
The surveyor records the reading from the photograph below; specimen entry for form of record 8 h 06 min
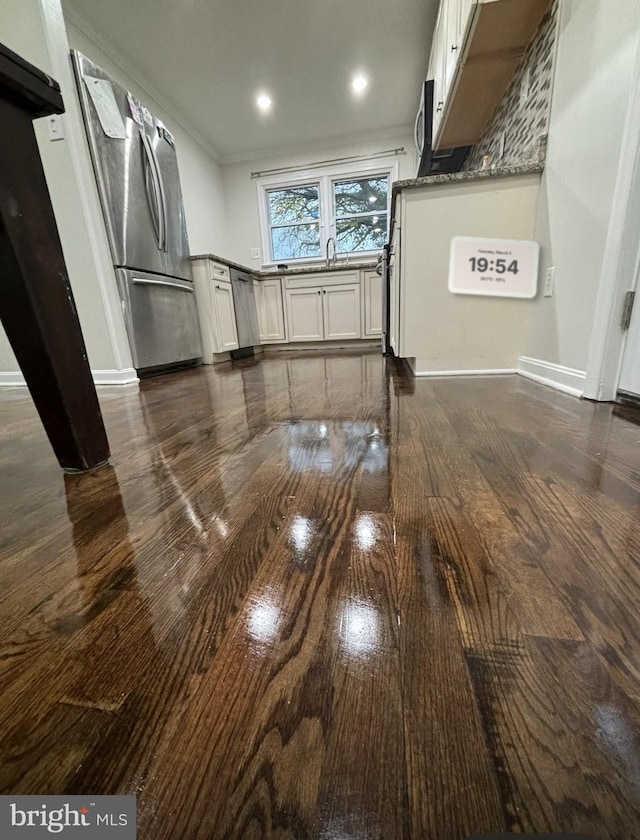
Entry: 19 h 54 min
